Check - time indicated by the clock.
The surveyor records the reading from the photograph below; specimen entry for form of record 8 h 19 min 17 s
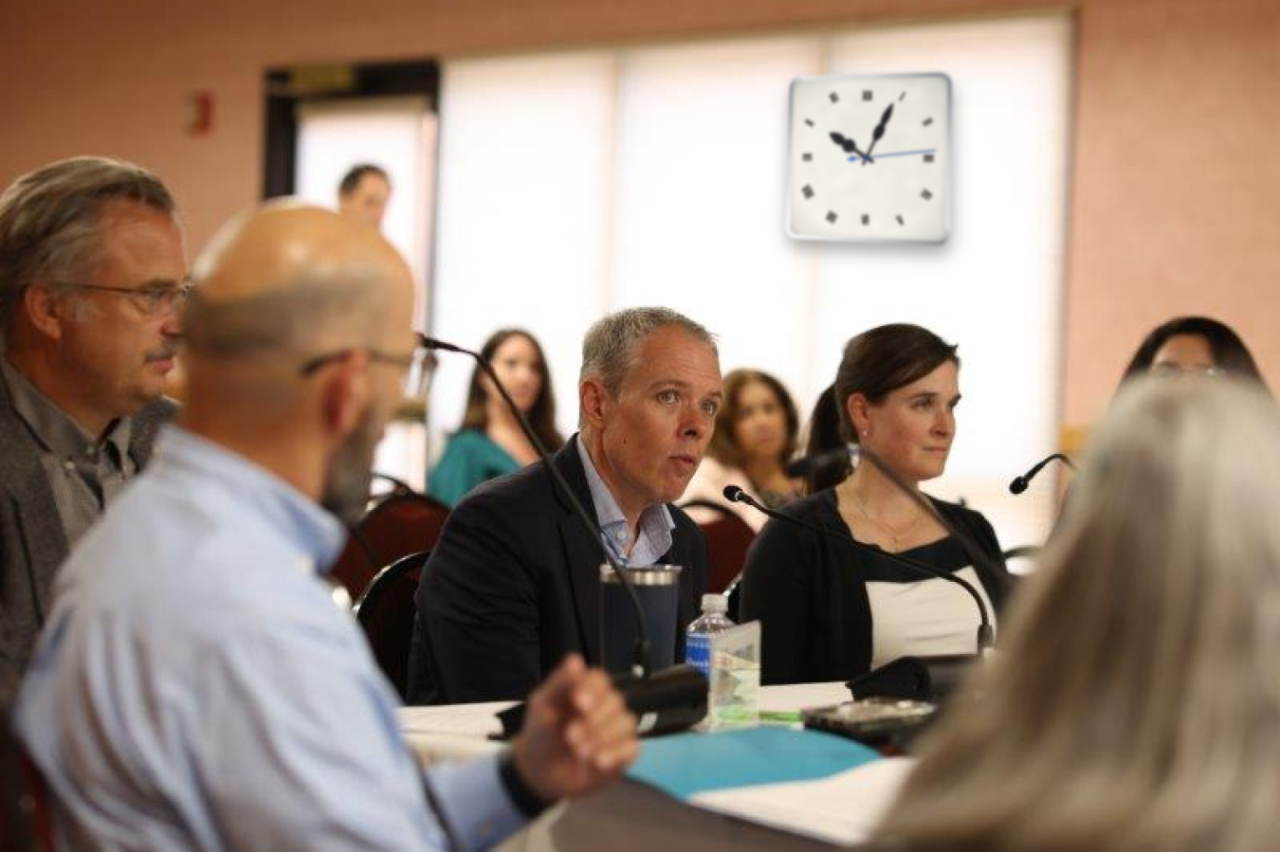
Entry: 10 h 04 min 14 s
